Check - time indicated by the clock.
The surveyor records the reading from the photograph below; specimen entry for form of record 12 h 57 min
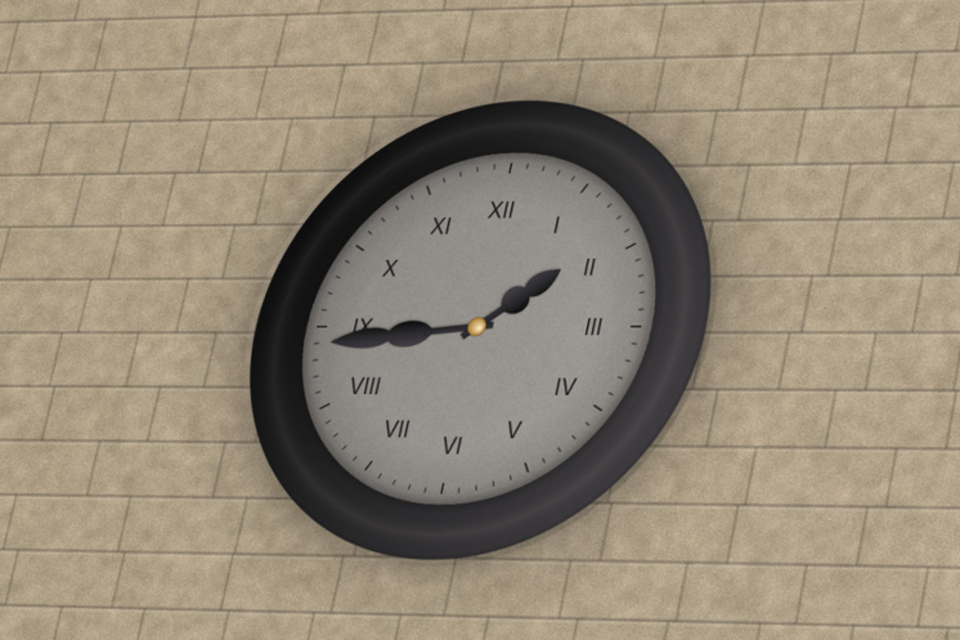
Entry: 1 h 44 min
